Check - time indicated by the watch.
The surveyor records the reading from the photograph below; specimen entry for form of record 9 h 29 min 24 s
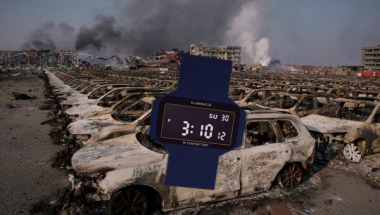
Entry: 3 h 10 min 12 s
